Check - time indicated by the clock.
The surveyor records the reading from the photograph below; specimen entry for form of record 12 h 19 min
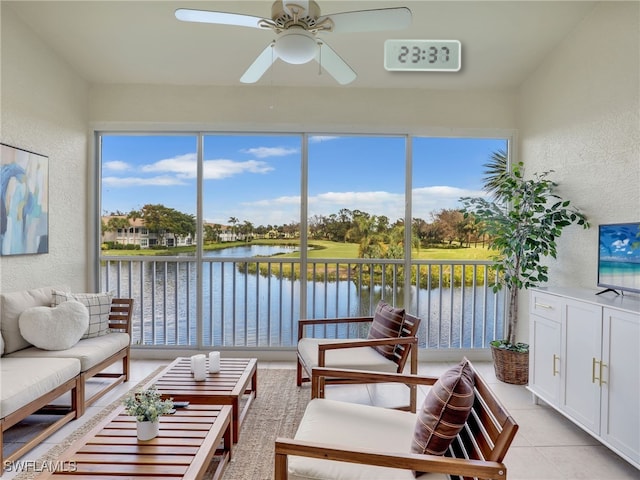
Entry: 23 h 37 min
